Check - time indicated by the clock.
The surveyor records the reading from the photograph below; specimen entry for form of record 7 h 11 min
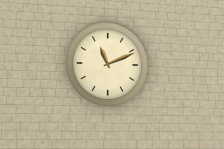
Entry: 11 h 11 min
